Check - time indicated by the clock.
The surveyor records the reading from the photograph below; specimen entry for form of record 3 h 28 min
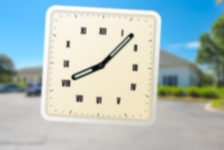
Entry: 8 h 07 min
